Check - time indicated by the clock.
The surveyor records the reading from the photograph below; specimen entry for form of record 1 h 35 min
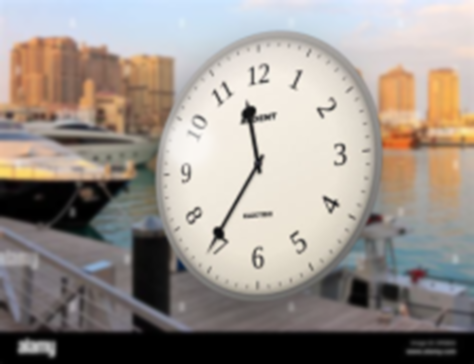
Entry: 11 h 36 min
